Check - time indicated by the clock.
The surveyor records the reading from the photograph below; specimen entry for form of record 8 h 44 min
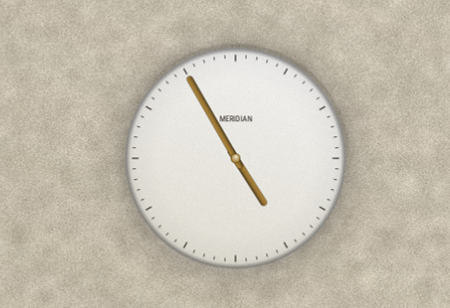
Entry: 4 h 55 min
